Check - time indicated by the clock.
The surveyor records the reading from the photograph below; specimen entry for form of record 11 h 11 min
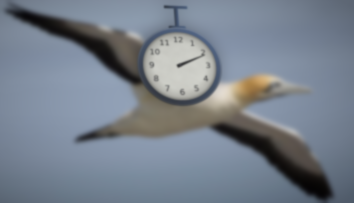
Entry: 2 h 11 min
